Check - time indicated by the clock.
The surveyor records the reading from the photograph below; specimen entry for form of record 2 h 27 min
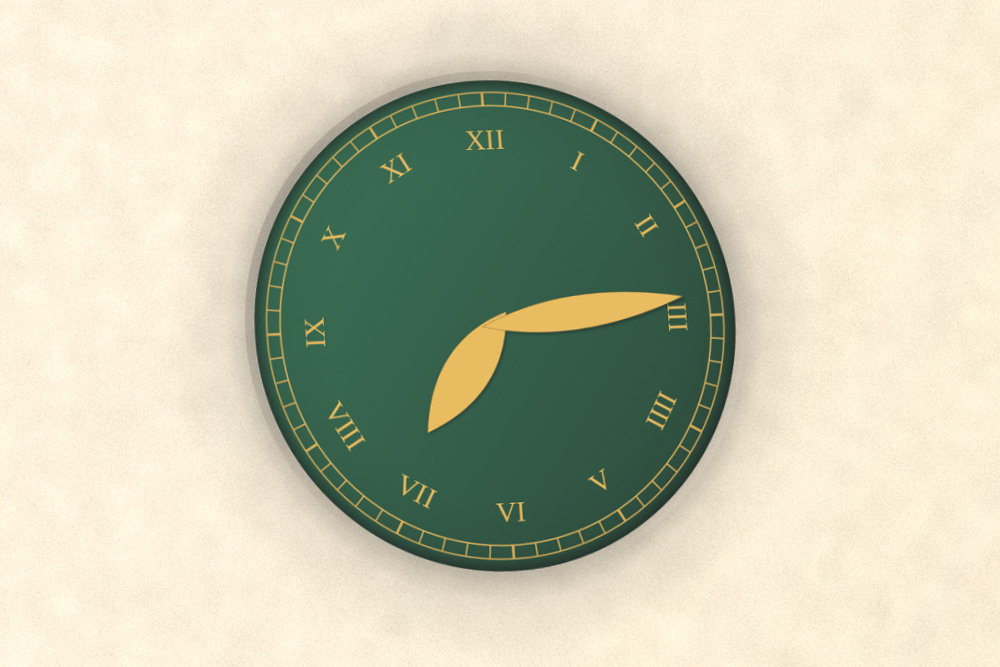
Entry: 7 h 14 min
